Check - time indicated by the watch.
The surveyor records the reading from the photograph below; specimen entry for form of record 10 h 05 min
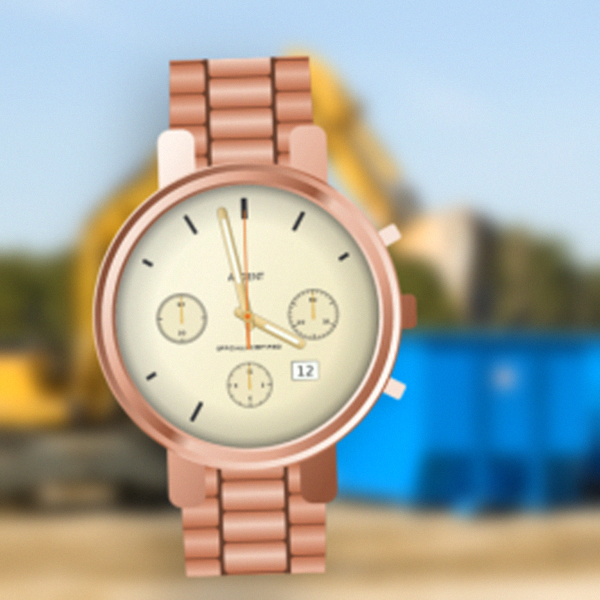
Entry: 3 h 58 min
